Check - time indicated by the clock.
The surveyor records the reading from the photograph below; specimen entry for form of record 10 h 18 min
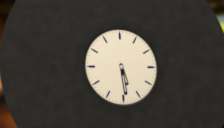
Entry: 5 h 29 min
